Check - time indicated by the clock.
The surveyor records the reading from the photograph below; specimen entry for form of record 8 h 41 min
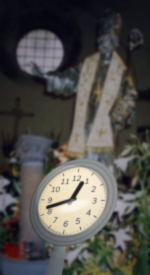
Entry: 12 h 42 min
